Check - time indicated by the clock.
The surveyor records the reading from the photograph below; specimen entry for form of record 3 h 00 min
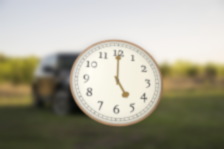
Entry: 5 h 00 min
